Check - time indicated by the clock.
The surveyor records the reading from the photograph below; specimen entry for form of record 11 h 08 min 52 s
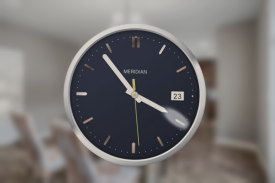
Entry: 3 h 53 min 29 s
